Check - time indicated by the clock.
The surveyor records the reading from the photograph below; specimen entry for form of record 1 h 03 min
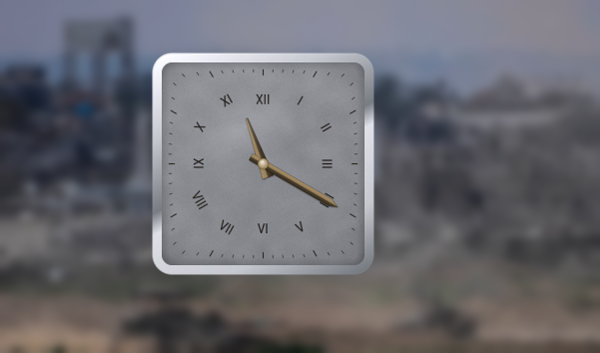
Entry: 11 h 20 min
